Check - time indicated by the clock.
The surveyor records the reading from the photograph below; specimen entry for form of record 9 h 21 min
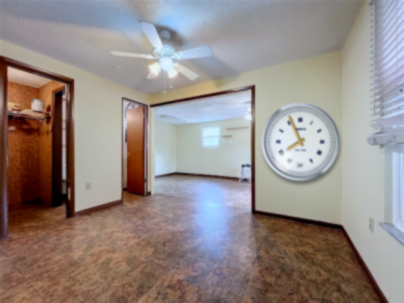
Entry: 7 h 56 min
